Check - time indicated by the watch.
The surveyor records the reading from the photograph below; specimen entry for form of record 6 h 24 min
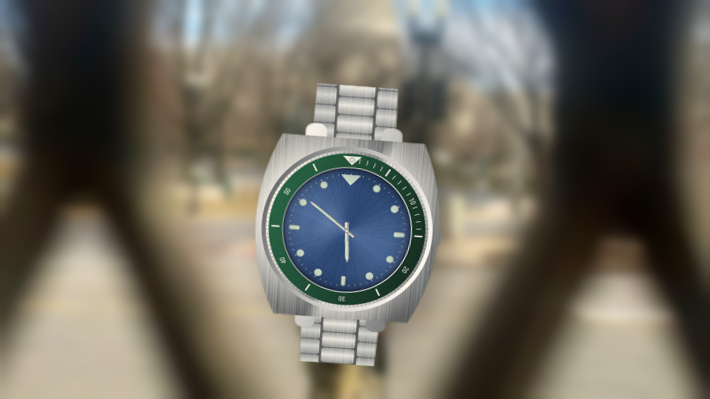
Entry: 5 h 51 min
